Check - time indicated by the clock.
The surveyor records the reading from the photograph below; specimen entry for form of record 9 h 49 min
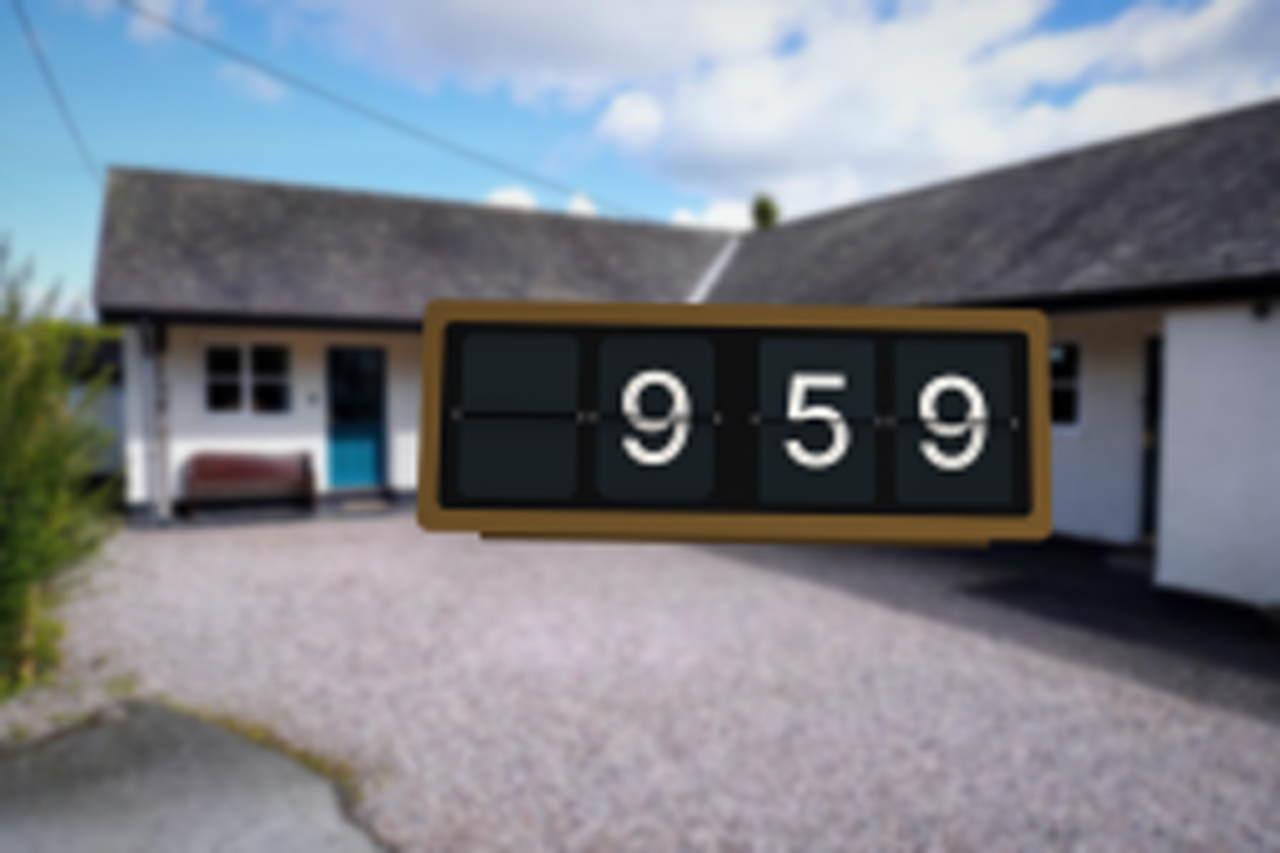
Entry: 9 h 59 min
